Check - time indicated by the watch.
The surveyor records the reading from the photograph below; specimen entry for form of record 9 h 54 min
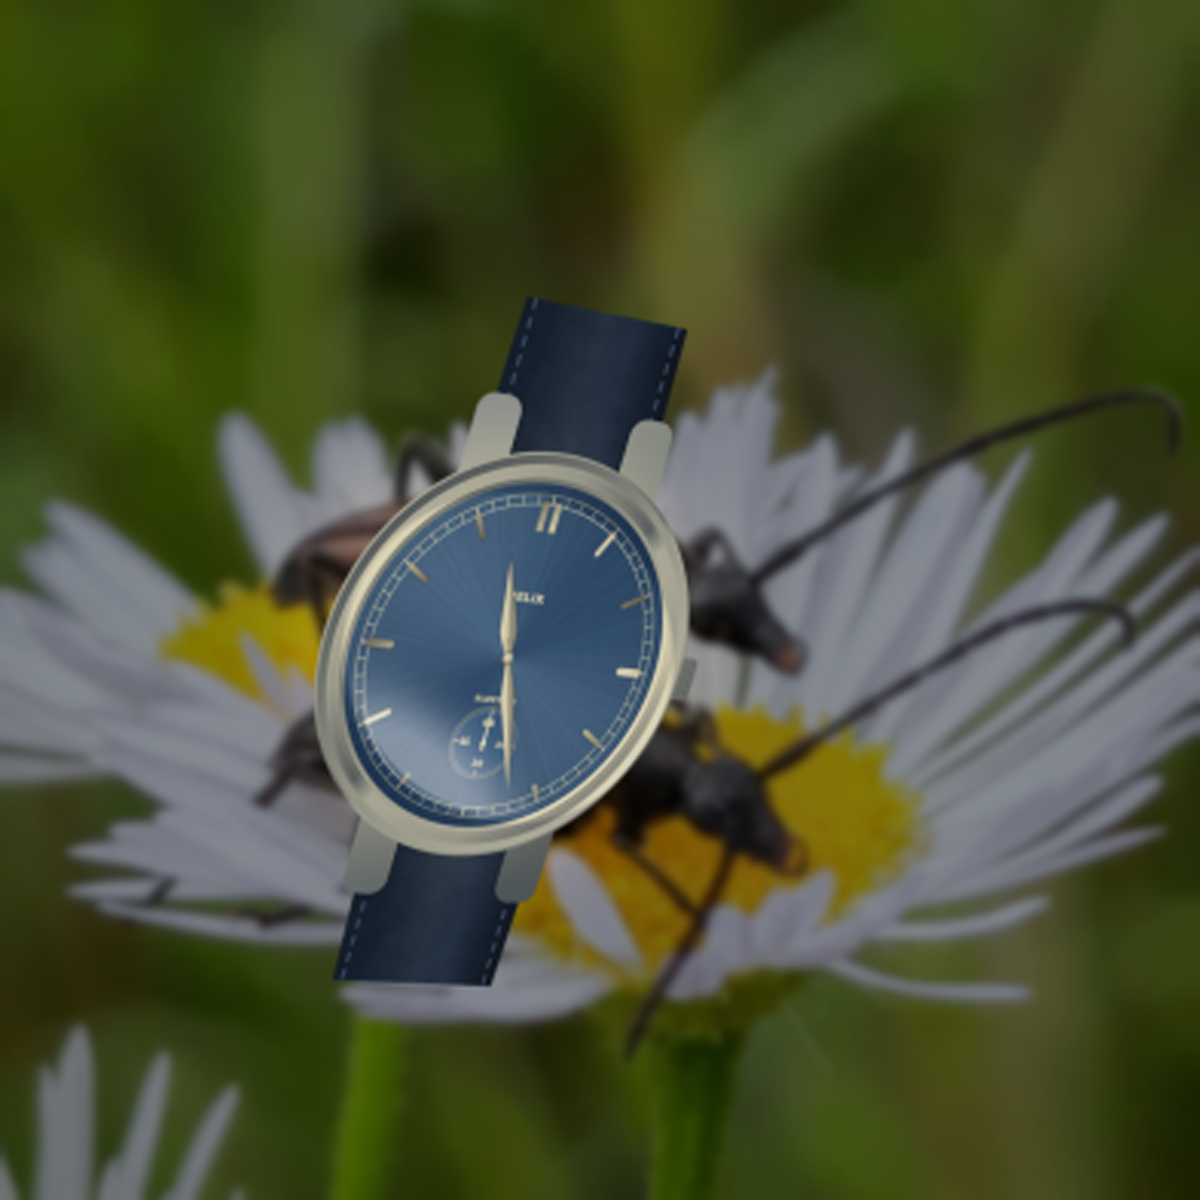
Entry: 11 h 27 min
